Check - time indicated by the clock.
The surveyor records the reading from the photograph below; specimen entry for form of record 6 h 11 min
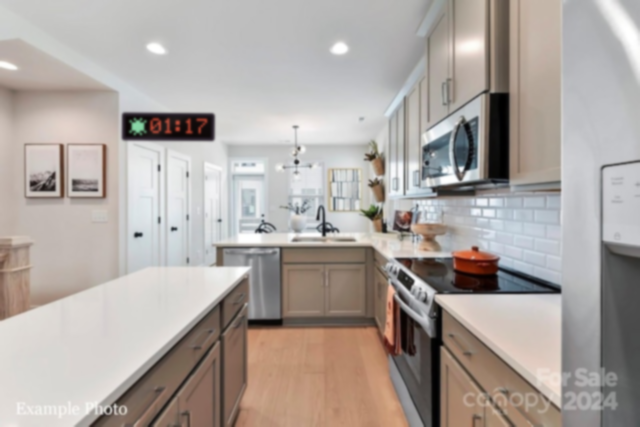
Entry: 1 h 17 min
